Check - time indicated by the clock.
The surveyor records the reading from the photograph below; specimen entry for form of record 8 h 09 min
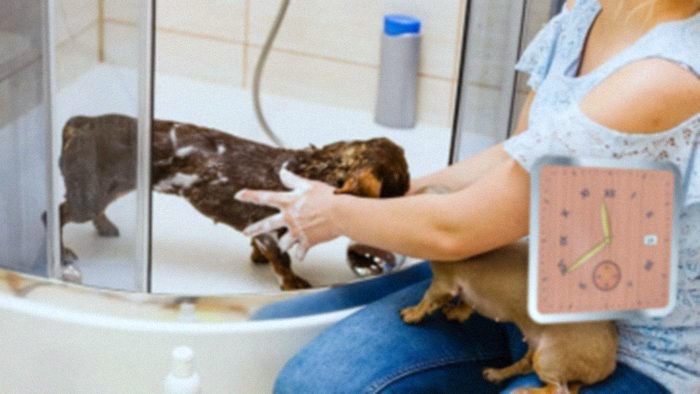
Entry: 11 h 39 min
